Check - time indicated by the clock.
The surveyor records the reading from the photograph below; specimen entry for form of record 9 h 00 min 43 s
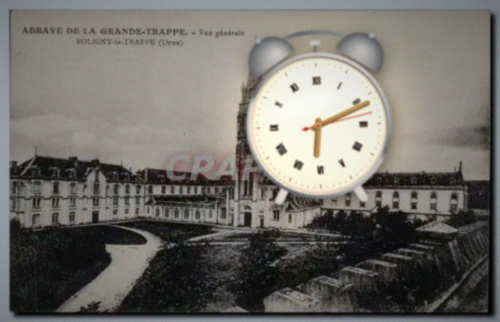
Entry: 6 h 11 min 13 s
